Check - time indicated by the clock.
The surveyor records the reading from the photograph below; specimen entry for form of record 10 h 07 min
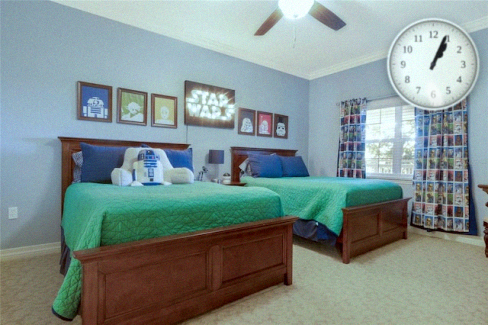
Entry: 1 h 04 min
